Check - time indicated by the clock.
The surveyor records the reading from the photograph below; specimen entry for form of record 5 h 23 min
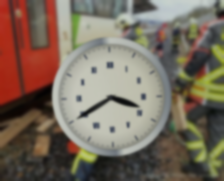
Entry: 3 h 40 min
